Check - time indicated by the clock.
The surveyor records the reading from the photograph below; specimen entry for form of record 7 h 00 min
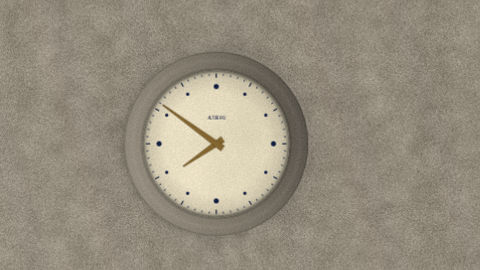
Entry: 7 h 51 min
